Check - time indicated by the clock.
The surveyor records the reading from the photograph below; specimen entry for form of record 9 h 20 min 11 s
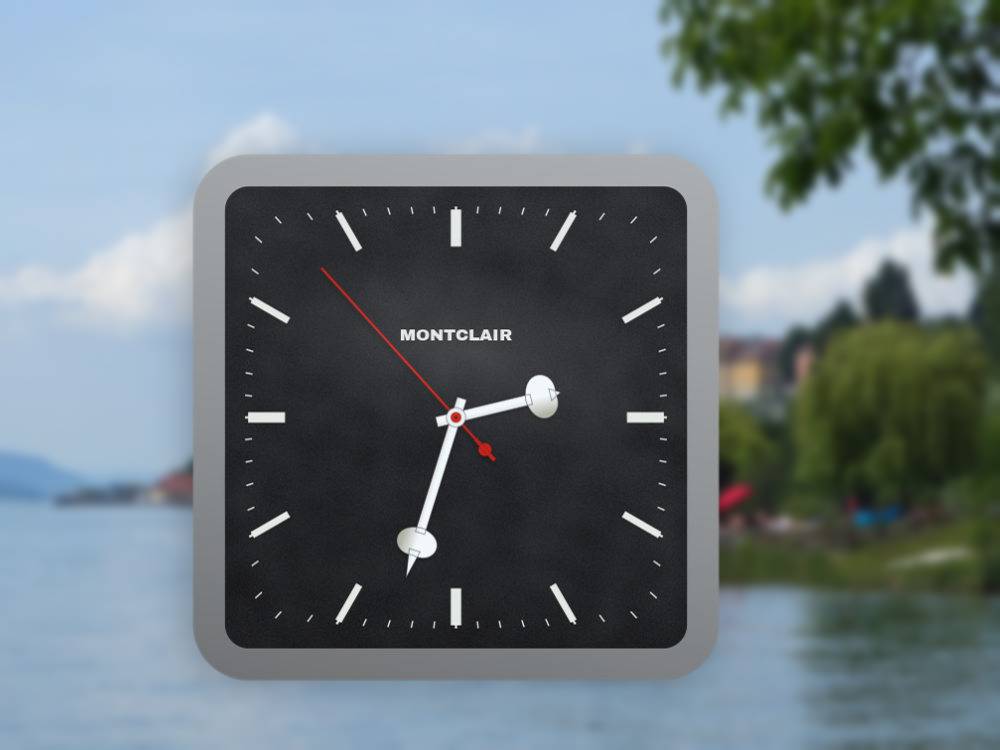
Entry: 2 h 32 min 53 s
